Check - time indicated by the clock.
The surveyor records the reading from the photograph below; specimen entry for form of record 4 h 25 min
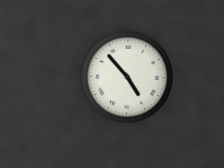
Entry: 4 h 53 min
